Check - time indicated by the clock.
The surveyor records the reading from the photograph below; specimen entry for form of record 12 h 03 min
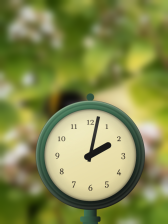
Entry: 2 h 02 min
